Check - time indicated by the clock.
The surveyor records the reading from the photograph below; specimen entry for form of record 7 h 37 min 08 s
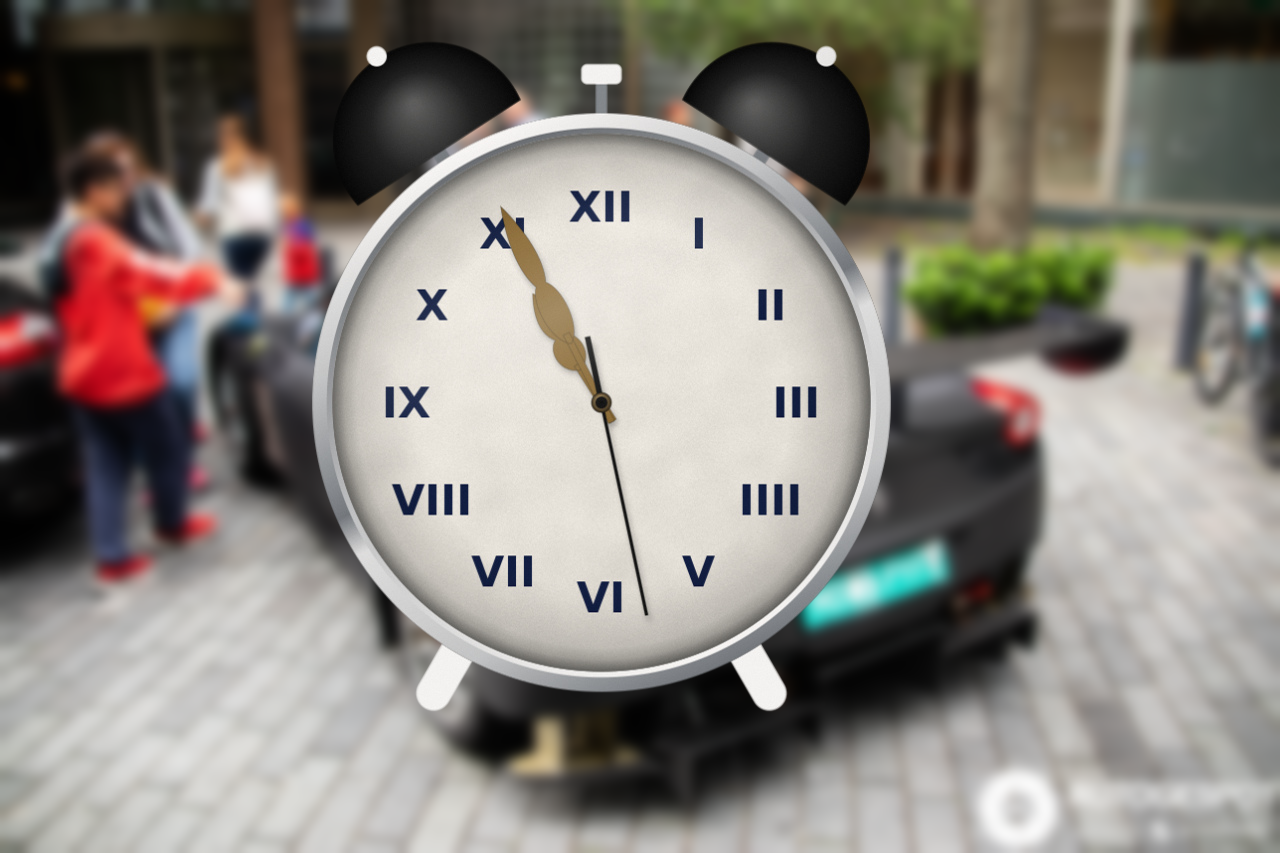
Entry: 10 h 55 min 28 s
